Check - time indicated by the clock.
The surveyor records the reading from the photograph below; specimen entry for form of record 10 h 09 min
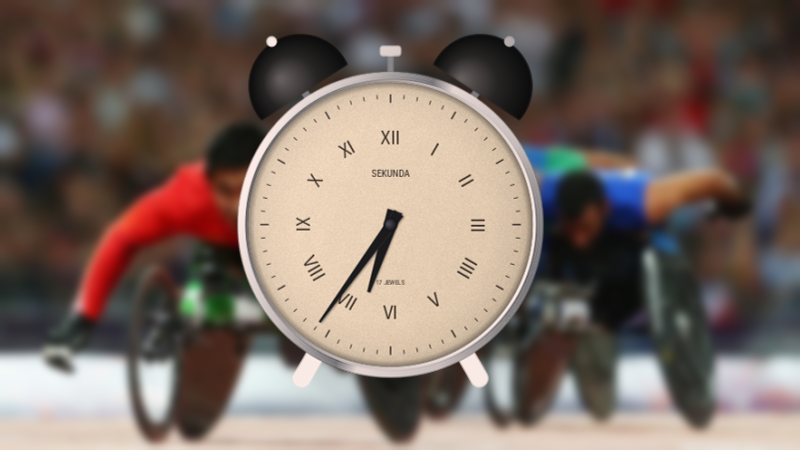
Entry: 6 h 36 min
